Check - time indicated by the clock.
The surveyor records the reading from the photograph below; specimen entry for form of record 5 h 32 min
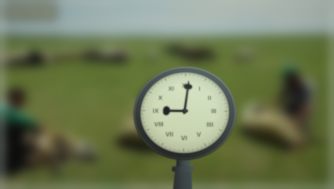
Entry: 9 h 01 min
